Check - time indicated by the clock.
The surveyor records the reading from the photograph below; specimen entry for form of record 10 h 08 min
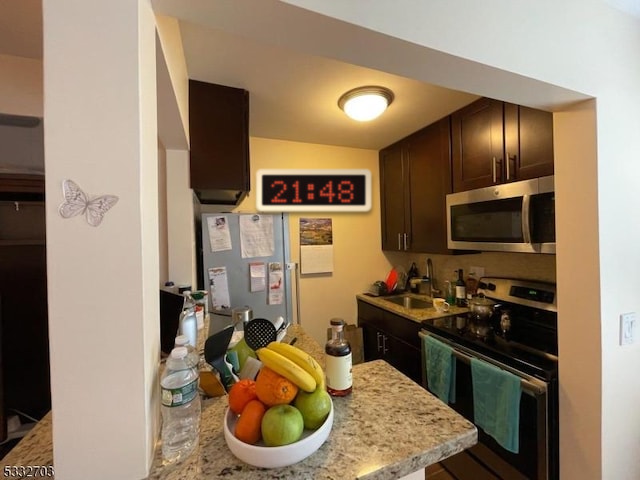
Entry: 21 h 48 min
